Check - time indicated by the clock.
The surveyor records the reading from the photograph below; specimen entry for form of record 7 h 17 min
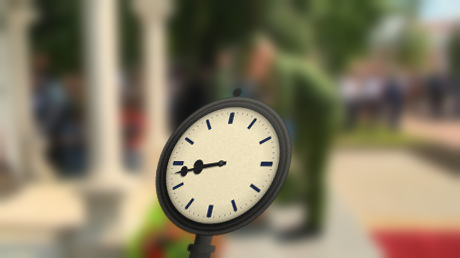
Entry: 8 h 43 min
